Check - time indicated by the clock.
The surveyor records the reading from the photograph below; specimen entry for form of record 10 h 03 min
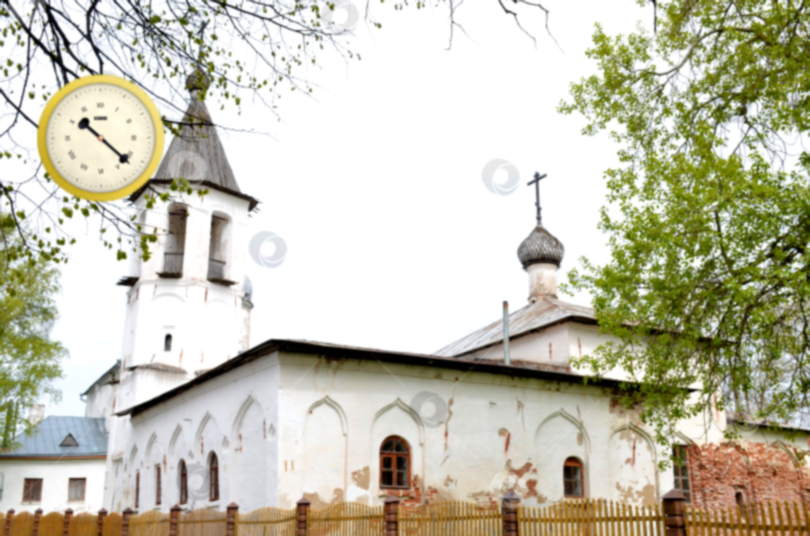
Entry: 10 h 22 min
